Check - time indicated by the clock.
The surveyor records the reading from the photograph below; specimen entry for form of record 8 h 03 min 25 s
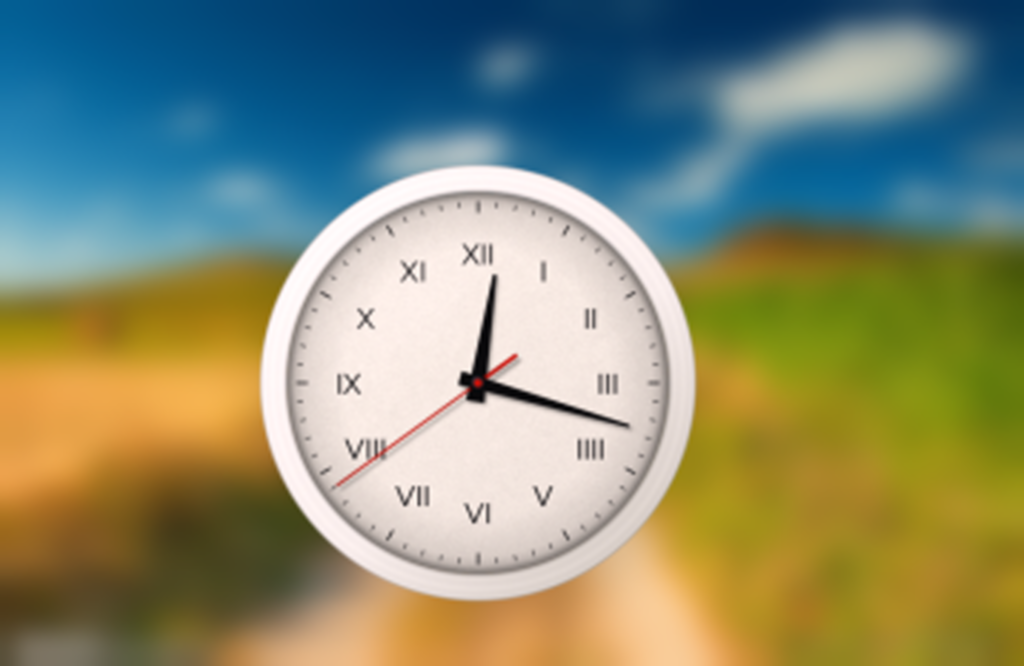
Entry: 12 h 17 min 39 s
